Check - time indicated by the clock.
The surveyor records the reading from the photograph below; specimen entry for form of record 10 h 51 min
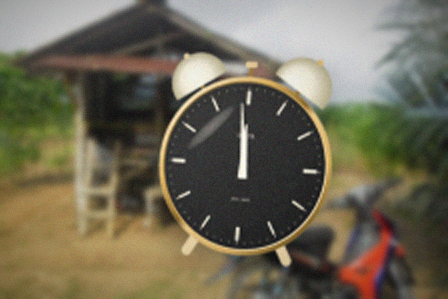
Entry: 11 h 59 min
